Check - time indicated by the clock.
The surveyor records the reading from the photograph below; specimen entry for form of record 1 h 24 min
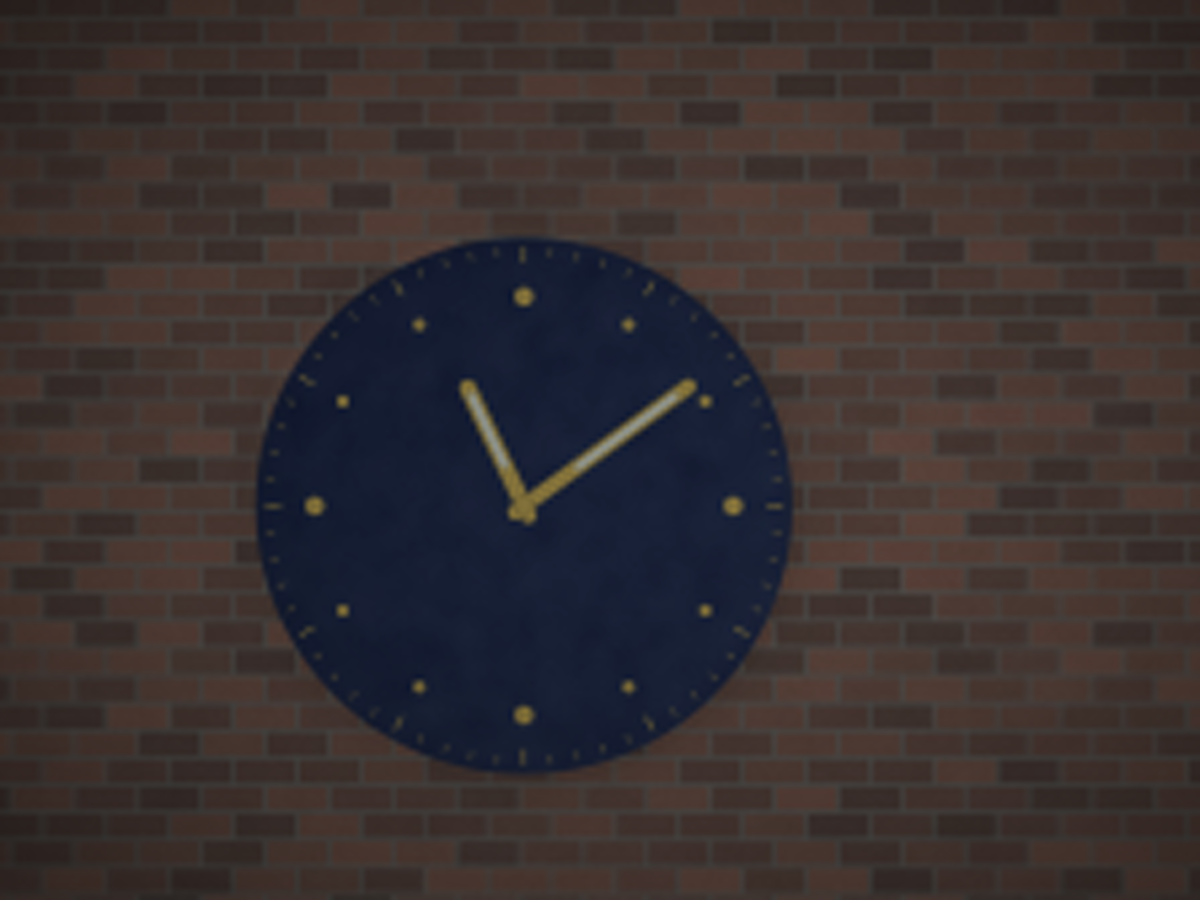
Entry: 11 h 09 min
